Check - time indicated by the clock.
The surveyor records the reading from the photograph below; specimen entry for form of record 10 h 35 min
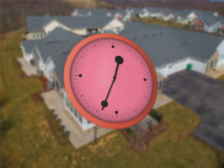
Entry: 12 h 34 min
